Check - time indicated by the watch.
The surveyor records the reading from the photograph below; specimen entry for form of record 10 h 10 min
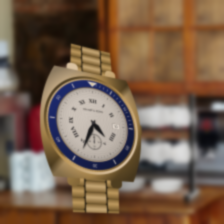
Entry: 4 h 34 min
